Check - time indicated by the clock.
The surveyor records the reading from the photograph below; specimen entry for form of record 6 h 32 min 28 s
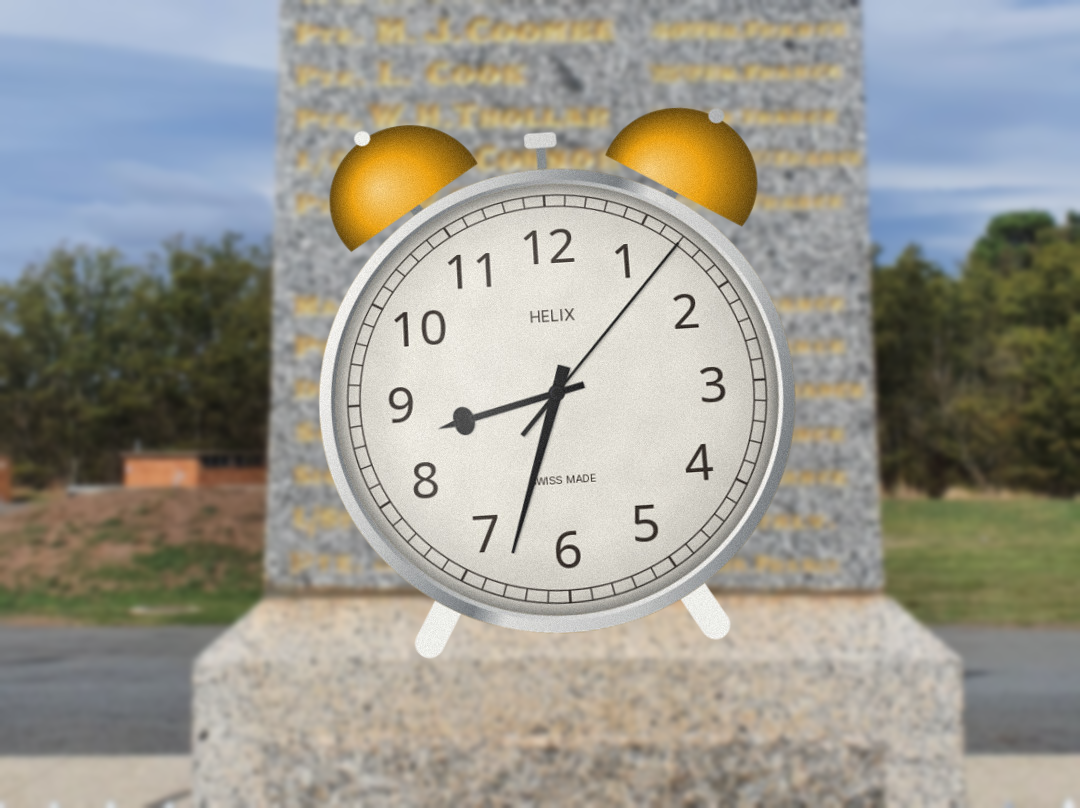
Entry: 8 h 33 min 07 s
